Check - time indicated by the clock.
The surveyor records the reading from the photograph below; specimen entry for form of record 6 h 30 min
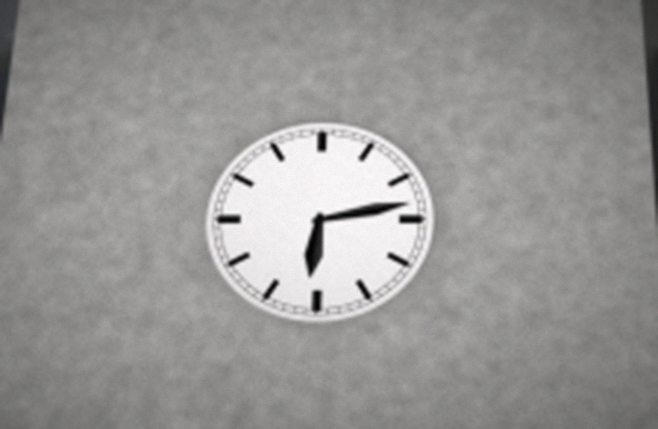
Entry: 6 h 13 min
